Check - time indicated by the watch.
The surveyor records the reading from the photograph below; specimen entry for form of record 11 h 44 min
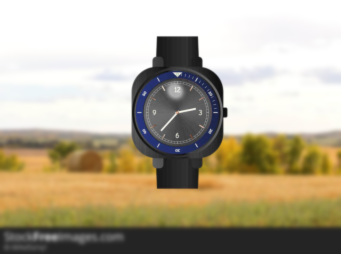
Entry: 2 h 37 min
